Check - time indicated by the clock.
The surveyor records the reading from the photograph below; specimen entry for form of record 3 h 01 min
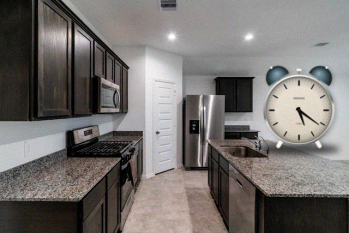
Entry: 5 h 21 min
